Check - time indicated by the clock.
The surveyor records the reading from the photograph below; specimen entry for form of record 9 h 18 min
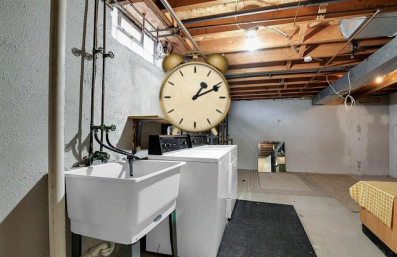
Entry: 1 h 11 min
